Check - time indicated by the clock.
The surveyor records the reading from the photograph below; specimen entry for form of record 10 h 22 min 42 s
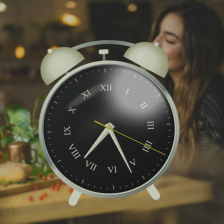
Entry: 7 h 26 min 20 s
